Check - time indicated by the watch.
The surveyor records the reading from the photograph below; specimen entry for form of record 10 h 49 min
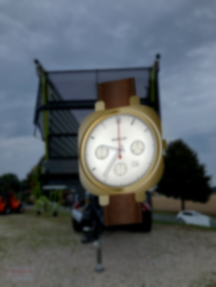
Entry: 9 h 36 min
